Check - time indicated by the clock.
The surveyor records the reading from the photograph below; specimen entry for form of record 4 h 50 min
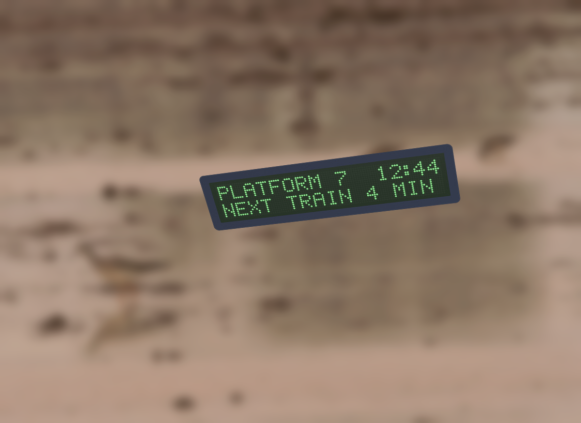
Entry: 12 h 44 min
